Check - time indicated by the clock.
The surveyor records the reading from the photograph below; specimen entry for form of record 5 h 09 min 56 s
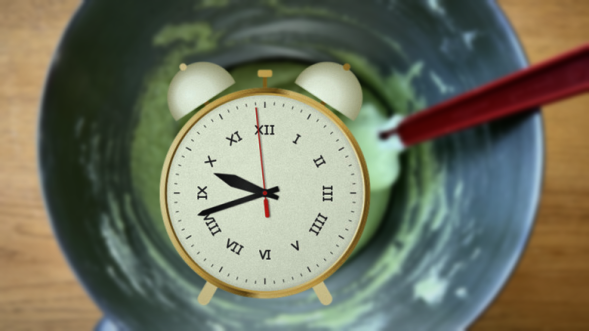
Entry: 9 h 41 min 59 s
